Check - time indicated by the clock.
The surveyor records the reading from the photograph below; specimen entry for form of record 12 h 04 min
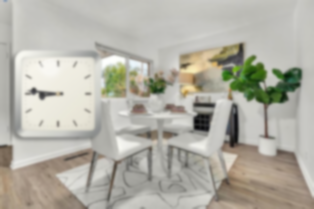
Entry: 8 h 46 min
